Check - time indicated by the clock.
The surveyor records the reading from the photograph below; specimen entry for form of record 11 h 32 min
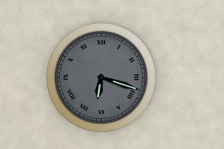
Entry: 6 h 18 min
